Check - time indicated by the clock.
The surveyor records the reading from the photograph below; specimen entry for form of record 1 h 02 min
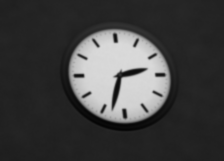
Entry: 2 h 33 min
